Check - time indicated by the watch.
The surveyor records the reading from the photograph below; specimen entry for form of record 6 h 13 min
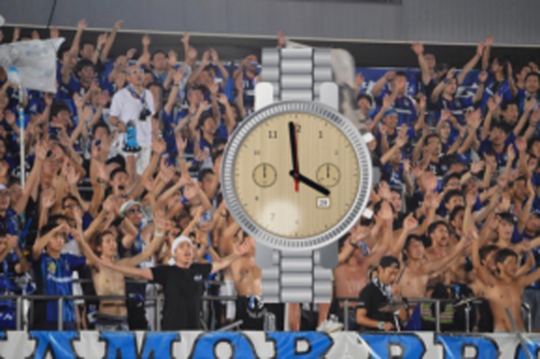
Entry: 3 h 59 min
